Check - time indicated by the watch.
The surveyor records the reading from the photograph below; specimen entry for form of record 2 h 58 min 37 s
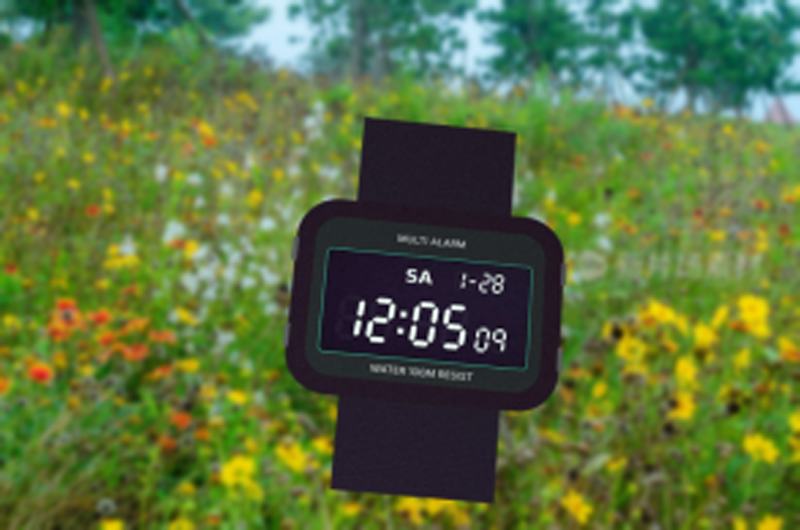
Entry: 12 h 05 min 09 s
